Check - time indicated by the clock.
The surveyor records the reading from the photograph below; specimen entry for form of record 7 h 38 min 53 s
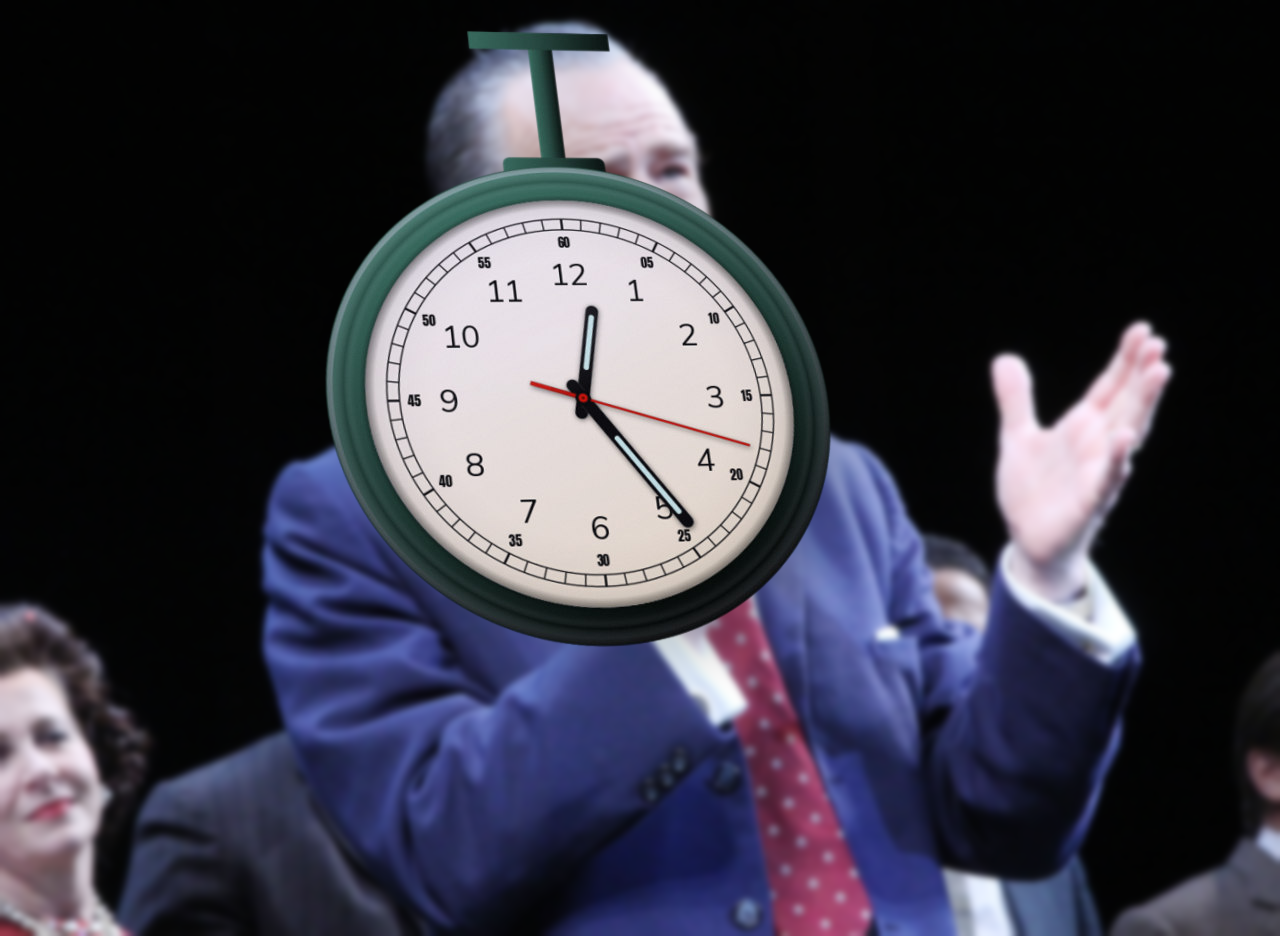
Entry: 12 h 24 min 18 s
